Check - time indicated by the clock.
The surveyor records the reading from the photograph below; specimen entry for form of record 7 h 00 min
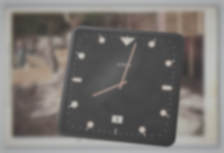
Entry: 8 h 02 min
